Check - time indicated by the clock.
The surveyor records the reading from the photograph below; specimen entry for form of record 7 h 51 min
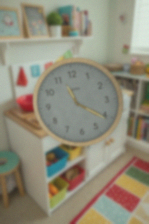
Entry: 11 h 21 min
